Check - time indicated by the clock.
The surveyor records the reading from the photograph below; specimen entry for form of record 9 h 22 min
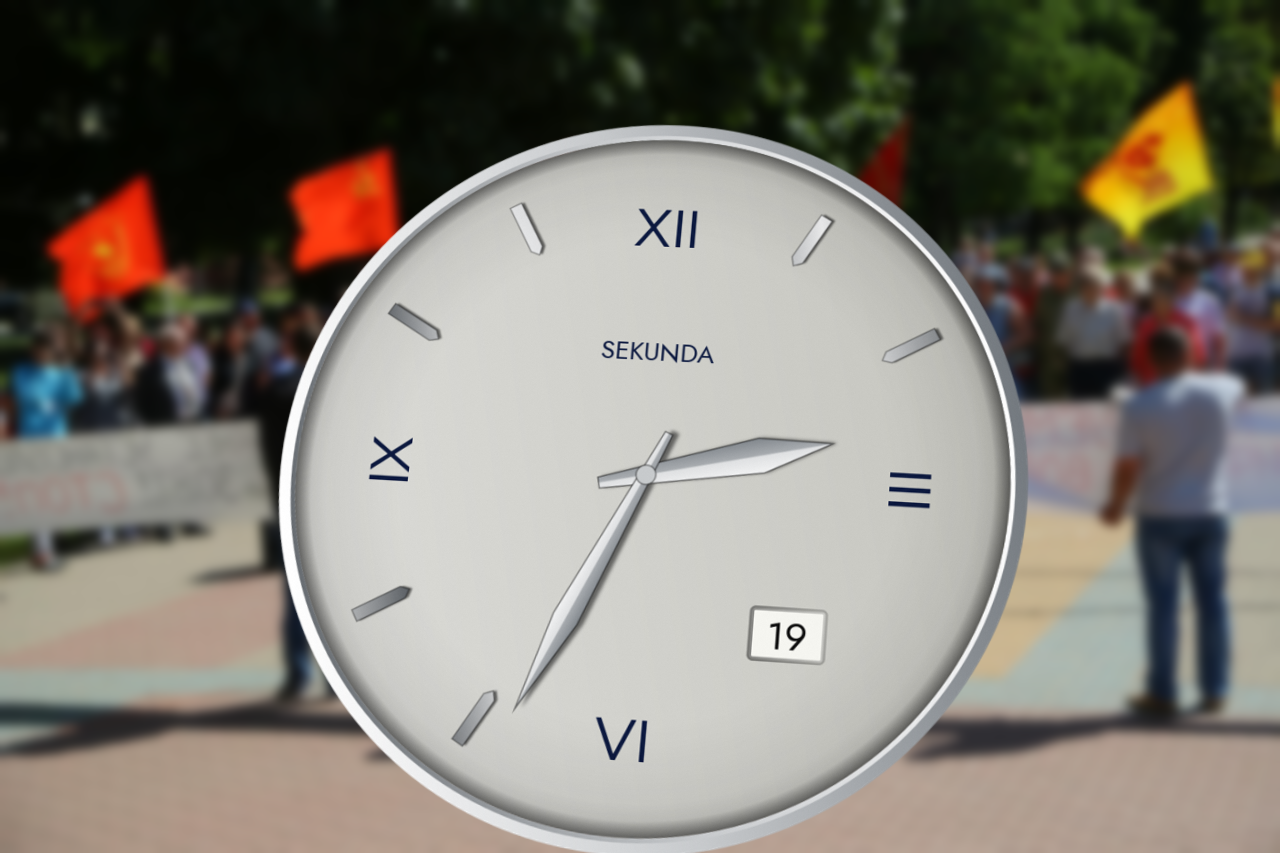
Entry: 2 h 34 min
